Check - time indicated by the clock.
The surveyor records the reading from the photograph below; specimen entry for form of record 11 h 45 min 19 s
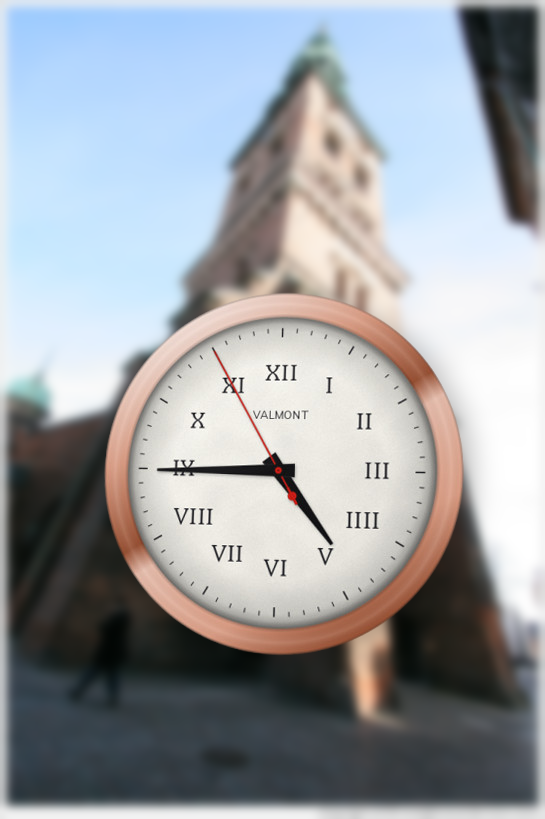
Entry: 4 h 44 min 55 s
